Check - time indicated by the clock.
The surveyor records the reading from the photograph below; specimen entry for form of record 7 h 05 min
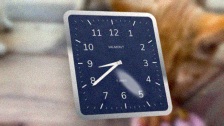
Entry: 8 h 39 min
